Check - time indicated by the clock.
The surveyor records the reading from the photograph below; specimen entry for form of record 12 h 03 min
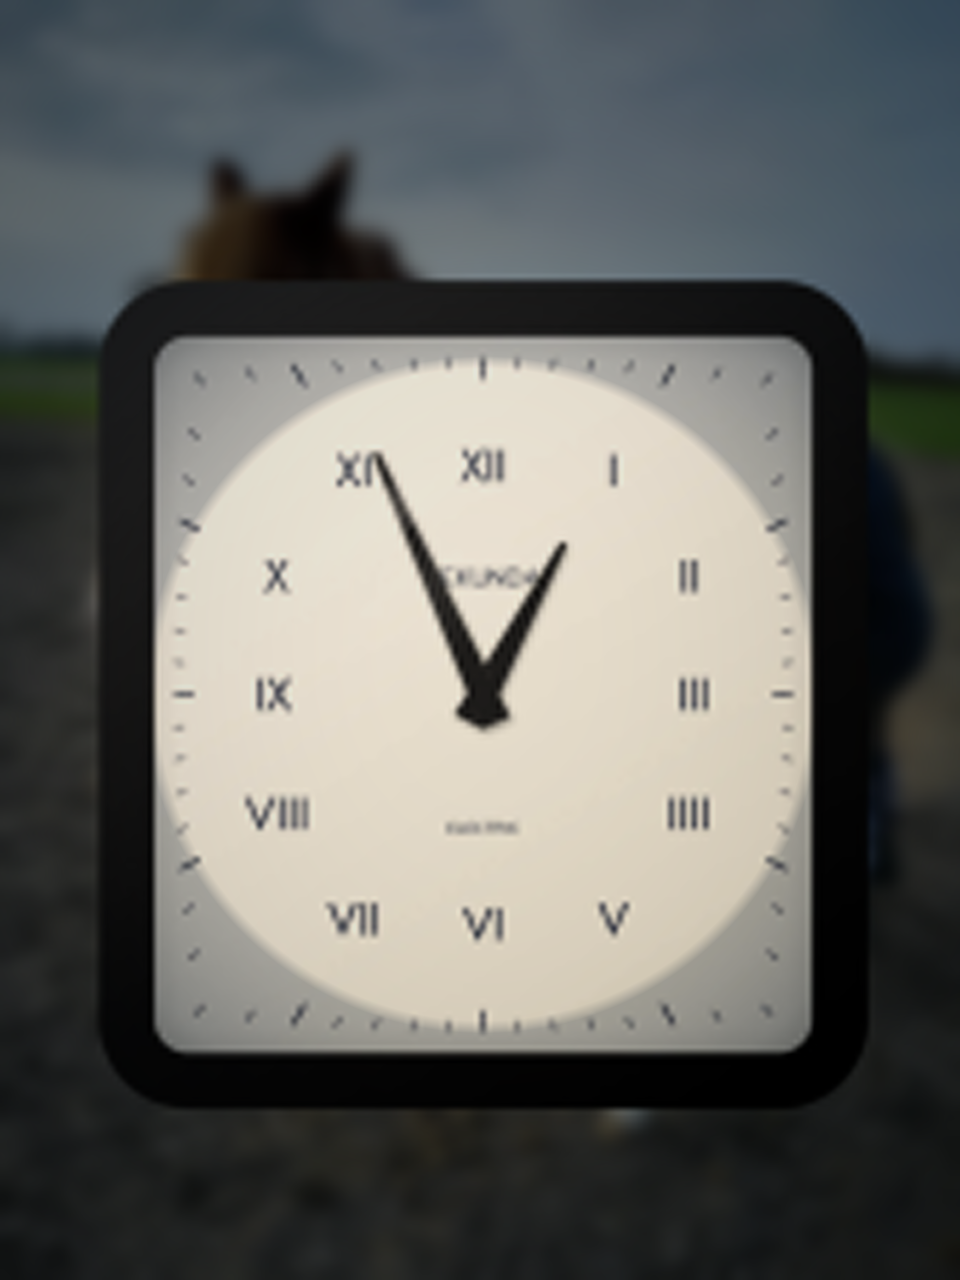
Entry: 12 h 56 min
